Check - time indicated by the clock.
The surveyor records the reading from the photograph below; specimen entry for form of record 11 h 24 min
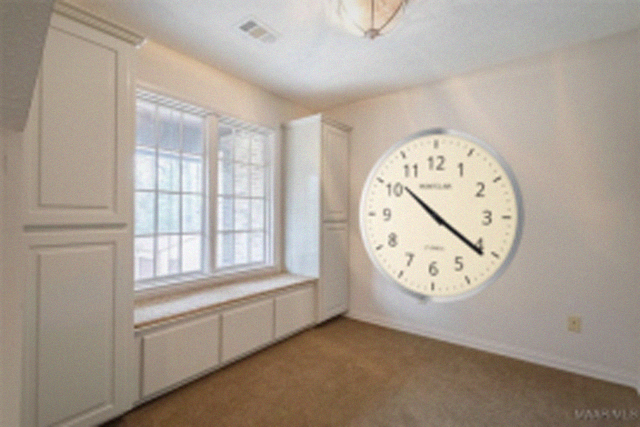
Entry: 10 h 21 min
